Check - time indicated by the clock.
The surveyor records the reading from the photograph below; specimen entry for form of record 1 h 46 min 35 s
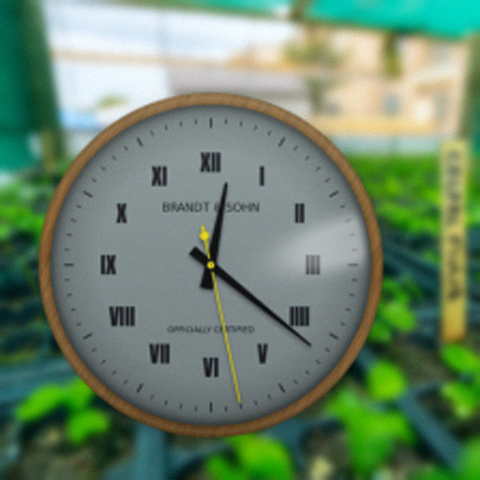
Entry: 12 h 21 min 28 s
